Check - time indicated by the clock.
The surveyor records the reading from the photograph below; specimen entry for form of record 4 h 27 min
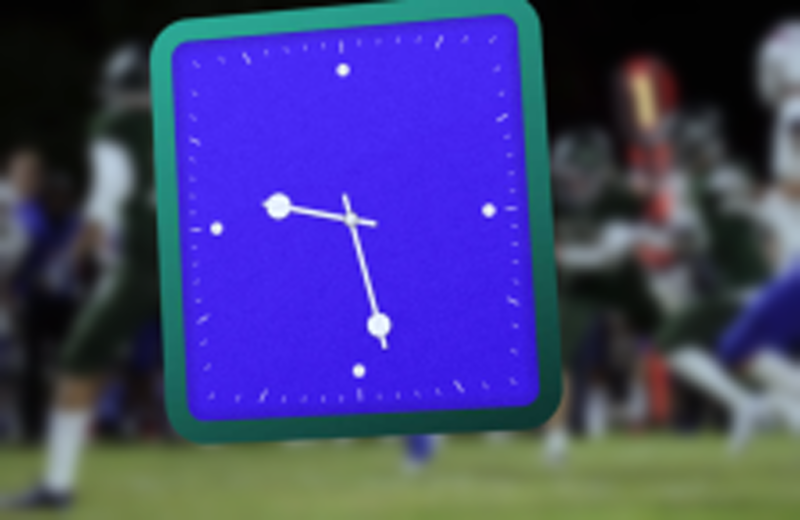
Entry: 9 h 28 min
